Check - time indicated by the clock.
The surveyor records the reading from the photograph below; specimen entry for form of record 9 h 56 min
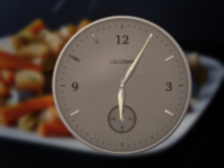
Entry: 6 h 05 min
